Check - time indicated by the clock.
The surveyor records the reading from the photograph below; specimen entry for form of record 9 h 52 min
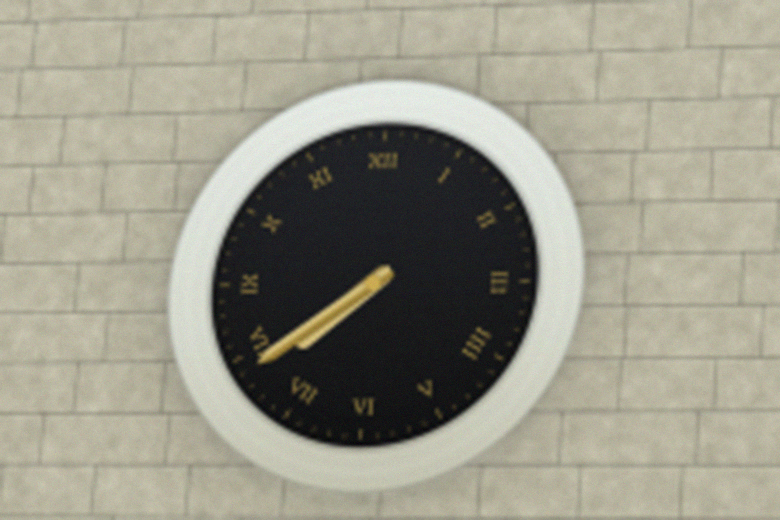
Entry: 7 h 39 min
